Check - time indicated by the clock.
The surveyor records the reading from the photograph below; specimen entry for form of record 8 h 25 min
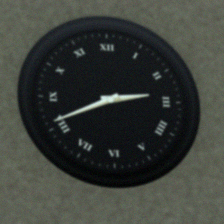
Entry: 2 h 41 min
